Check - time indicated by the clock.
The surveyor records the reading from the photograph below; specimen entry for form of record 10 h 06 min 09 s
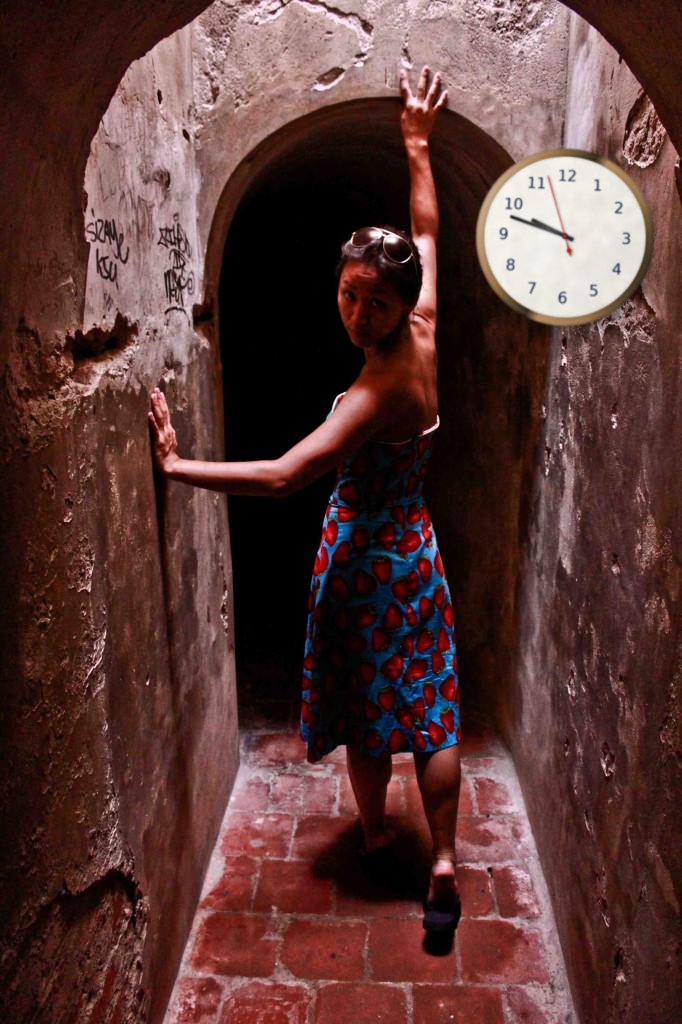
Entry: 9 h 47 min 57 s
